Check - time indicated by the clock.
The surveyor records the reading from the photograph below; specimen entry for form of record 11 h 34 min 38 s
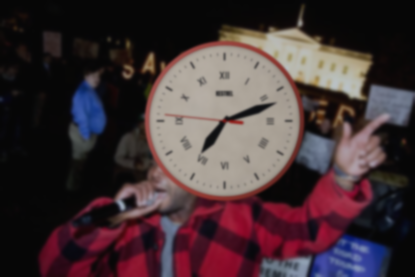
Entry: 7 h 11 min 46 s
